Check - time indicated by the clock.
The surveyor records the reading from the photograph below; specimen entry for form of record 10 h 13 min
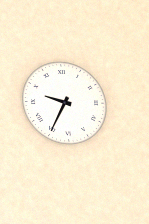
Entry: 9 h 35 min
